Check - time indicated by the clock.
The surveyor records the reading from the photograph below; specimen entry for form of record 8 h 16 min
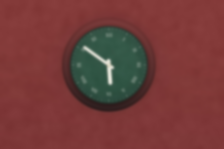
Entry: 5 h 51 min
